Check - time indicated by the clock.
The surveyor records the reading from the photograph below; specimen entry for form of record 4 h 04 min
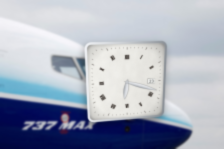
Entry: 6 h 18 min
